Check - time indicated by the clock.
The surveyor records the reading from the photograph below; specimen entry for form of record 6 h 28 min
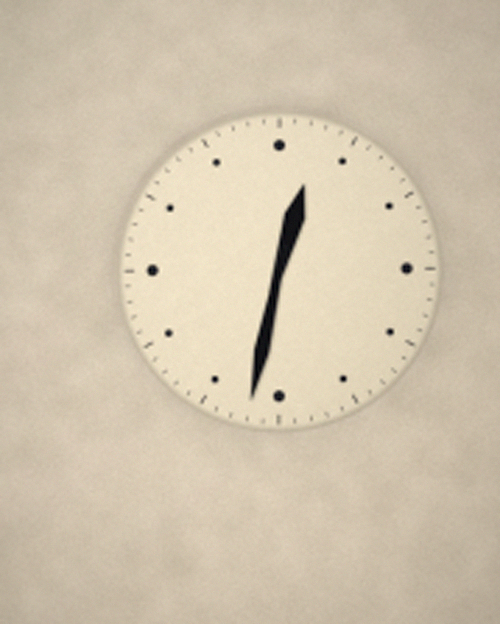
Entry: 12 h 32 min
